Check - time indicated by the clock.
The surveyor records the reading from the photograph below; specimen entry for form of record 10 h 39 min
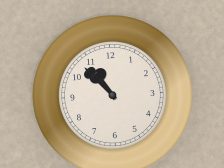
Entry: 10 h 53 min
